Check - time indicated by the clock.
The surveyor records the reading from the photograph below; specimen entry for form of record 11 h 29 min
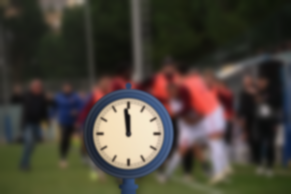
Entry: 11 h 59 min
